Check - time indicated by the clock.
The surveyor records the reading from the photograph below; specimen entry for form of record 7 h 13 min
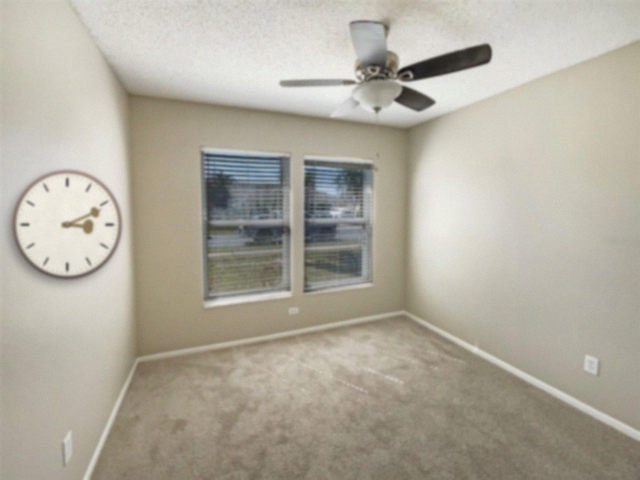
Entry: 3 h 11 min
